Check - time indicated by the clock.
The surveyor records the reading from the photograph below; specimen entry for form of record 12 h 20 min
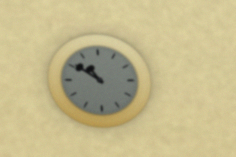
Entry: 10 h 51 min
